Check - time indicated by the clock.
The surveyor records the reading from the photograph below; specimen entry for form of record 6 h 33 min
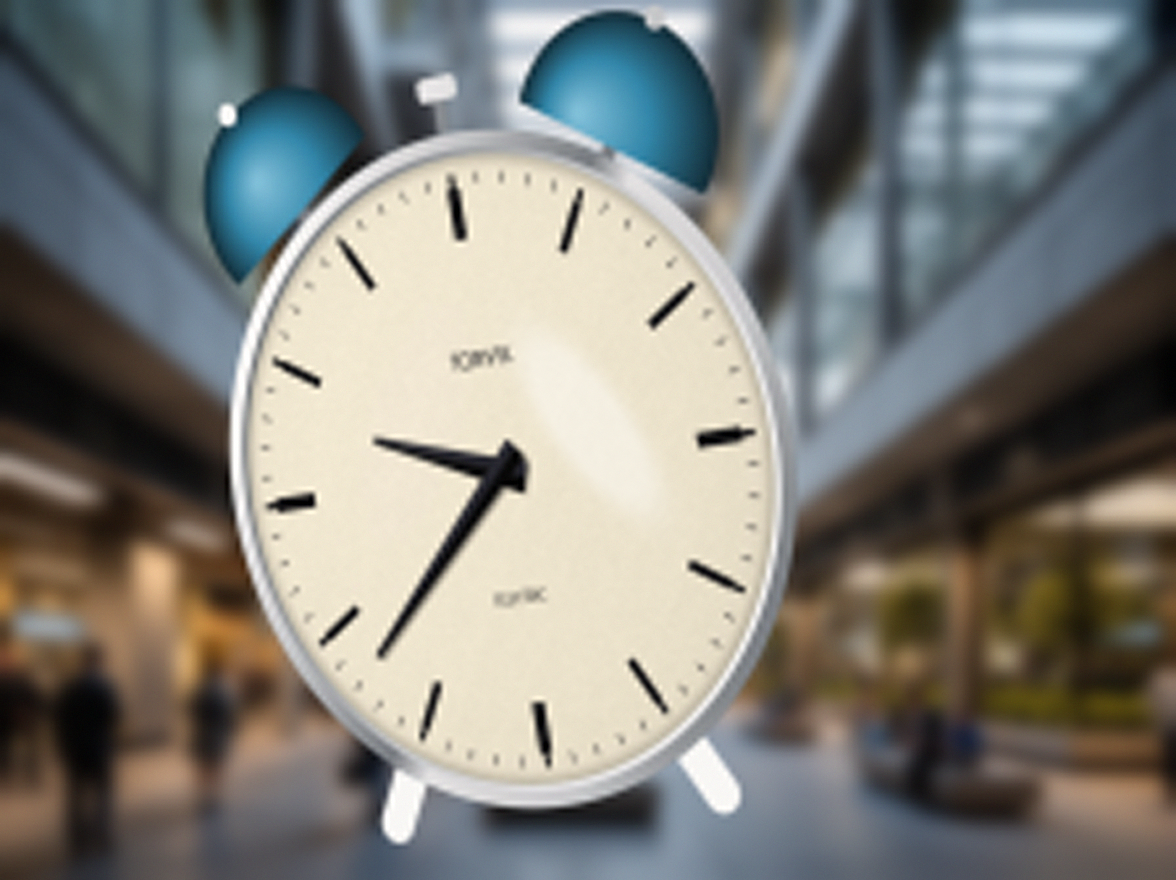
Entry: 9 h 38 min
